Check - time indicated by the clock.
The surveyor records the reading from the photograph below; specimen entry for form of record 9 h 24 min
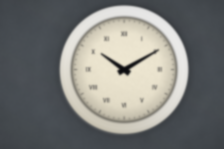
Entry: 10 h 10 min
